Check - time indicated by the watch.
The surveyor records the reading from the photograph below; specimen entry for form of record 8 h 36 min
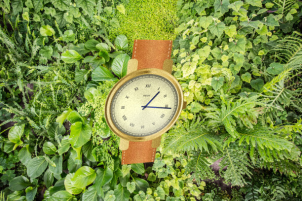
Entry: 1 h 16 min
